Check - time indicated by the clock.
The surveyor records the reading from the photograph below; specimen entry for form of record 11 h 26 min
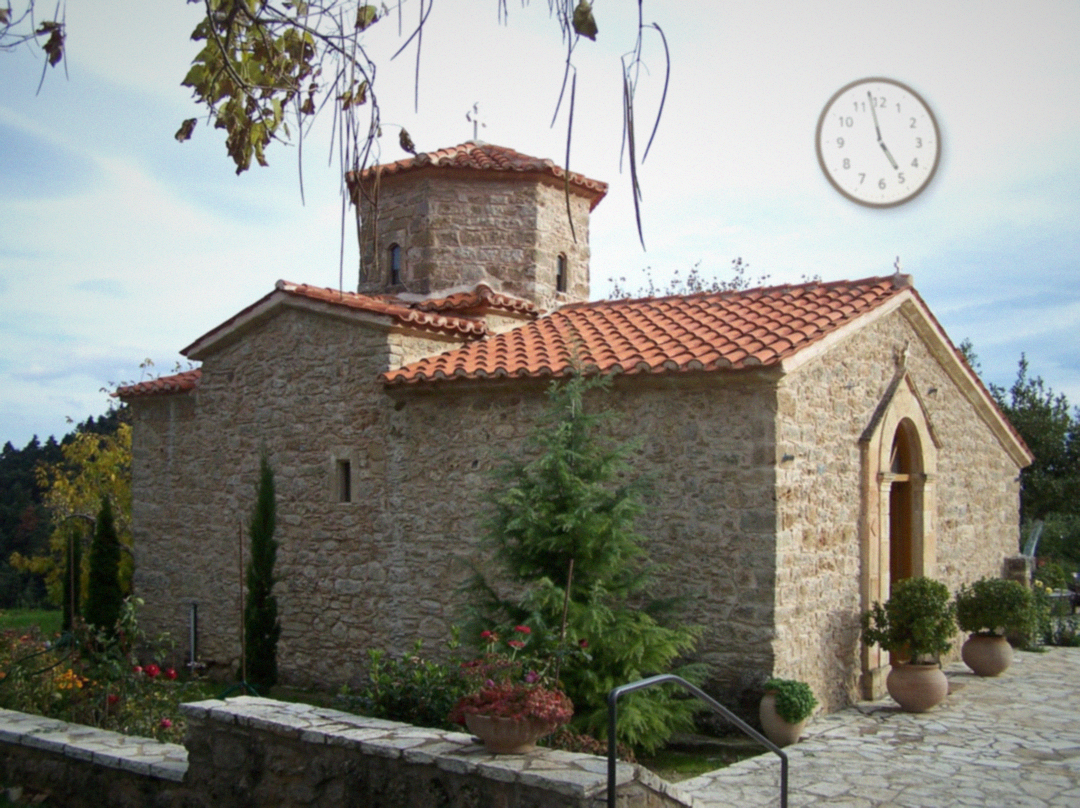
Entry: 4 h 58 min
